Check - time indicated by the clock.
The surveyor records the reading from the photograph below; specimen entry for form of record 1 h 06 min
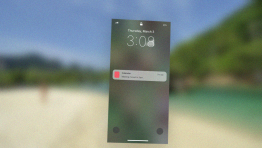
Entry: 3 h 08 min
